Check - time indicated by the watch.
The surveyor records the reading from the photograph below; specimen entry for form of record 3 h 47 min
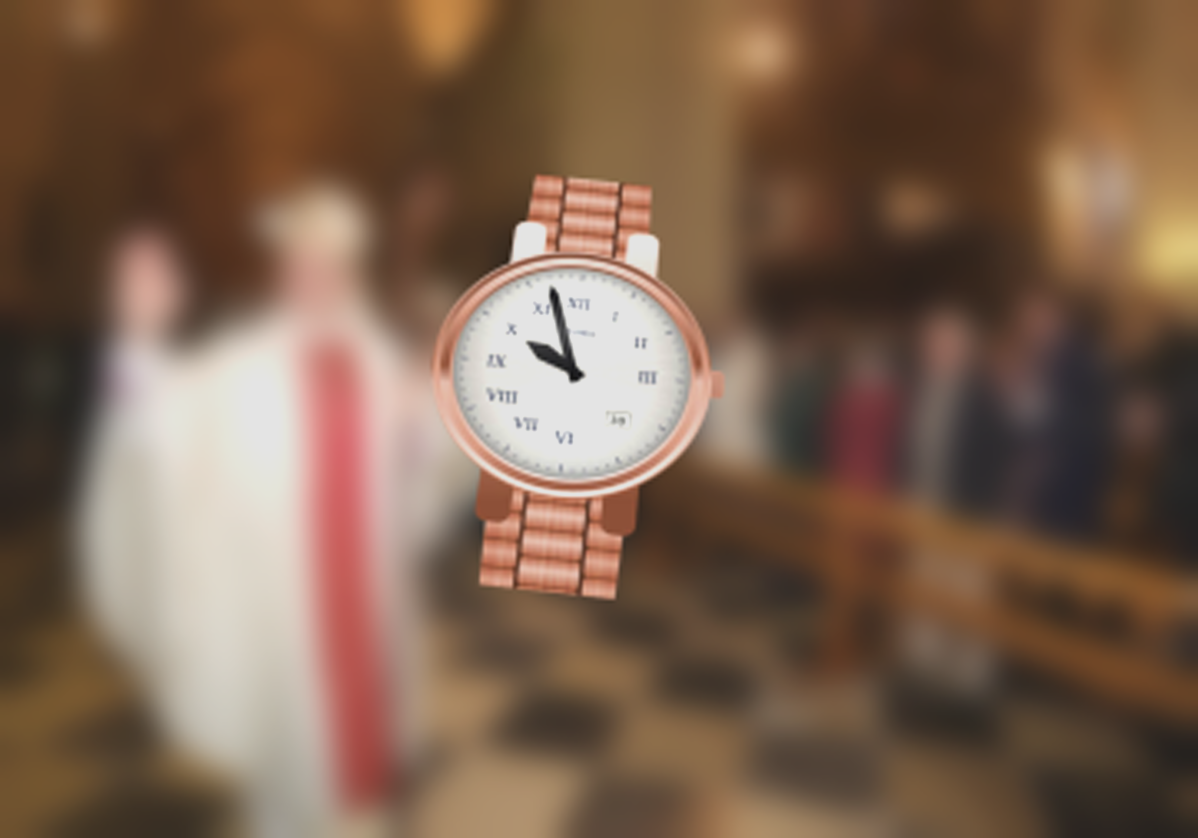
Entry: 9 h 57 min
